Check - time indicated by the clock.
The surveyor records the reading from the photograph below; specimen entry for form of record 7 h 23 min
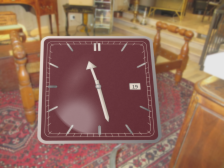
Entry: 11 h 28 min
